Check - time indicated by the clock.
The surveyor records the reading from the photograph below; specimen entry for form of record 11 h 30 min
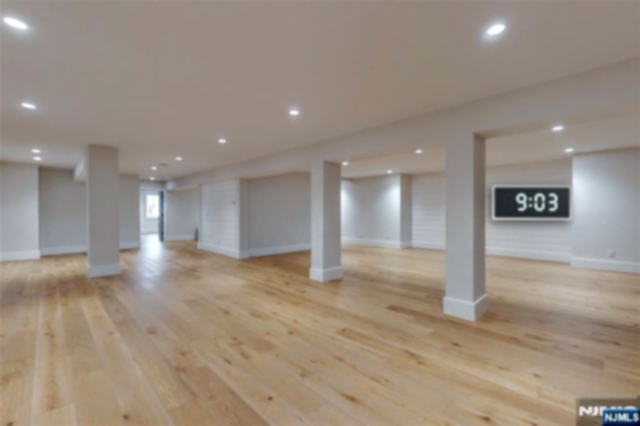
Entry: 9 h 03 min
